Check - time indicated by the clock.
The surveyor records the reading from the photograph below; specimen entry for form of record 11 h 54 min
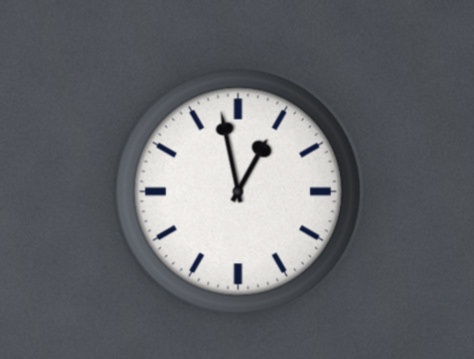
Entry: 12 h 58 min
